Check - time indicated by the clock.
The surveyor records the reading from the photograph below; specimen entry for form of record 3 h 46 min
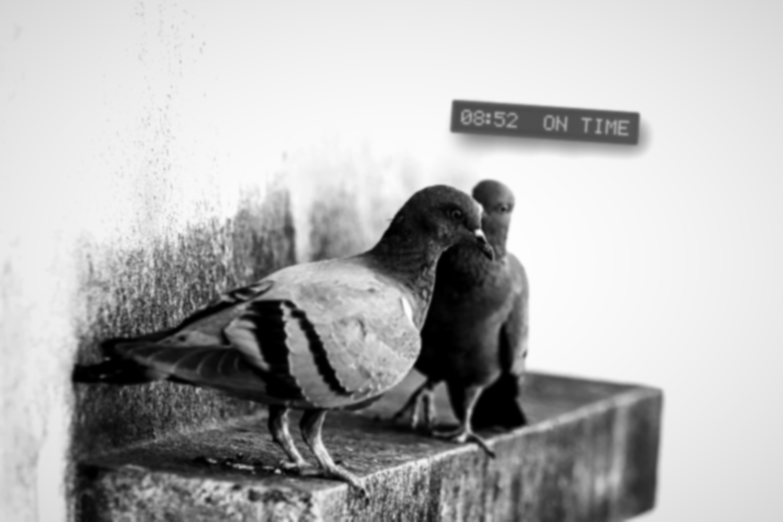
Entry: 8 h 52 min
